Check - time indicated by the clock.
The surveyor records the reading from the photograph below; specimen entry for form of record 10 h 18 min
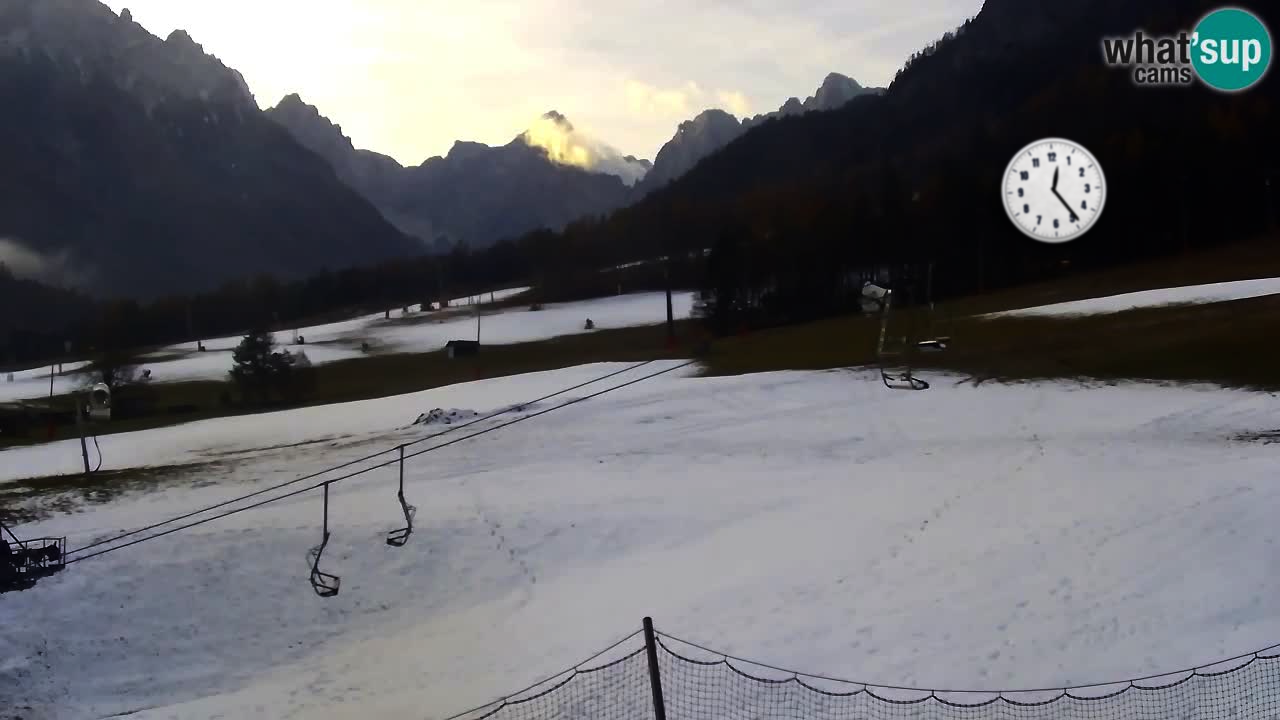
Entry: 12 h 24 min
